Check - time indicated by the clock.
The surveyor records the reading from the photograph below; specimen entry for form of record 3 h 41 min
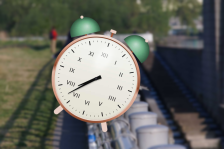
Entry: 7 h 37 min
